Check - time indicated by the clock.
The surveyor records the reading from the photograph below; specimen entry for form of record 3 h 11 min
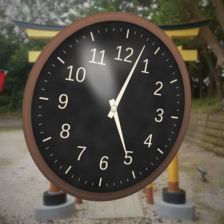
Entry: 5 h 03 min
